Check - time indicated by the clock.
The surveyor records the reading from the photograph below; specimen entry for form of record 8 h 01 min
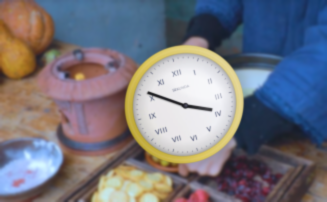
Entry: 3 h 51 min
